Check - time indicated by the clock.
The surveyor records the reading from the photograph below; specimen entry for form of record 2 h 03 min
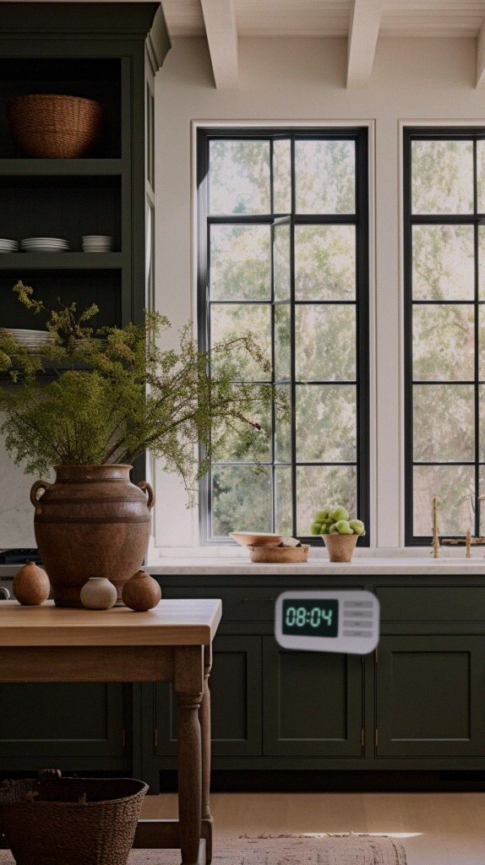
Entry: 8 h 04 min
